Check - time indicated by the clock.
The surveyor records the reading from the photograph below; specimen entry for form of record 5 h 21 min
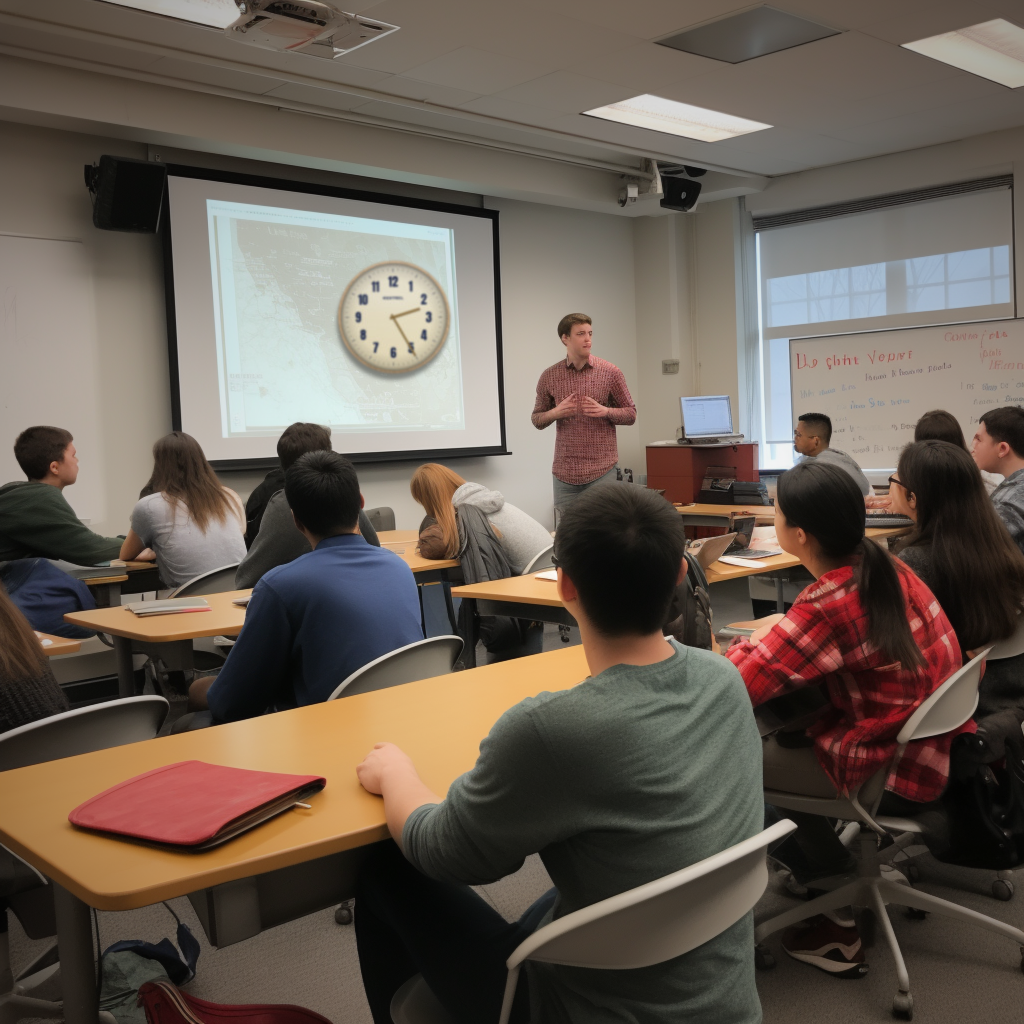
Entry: 2 h 25 min
